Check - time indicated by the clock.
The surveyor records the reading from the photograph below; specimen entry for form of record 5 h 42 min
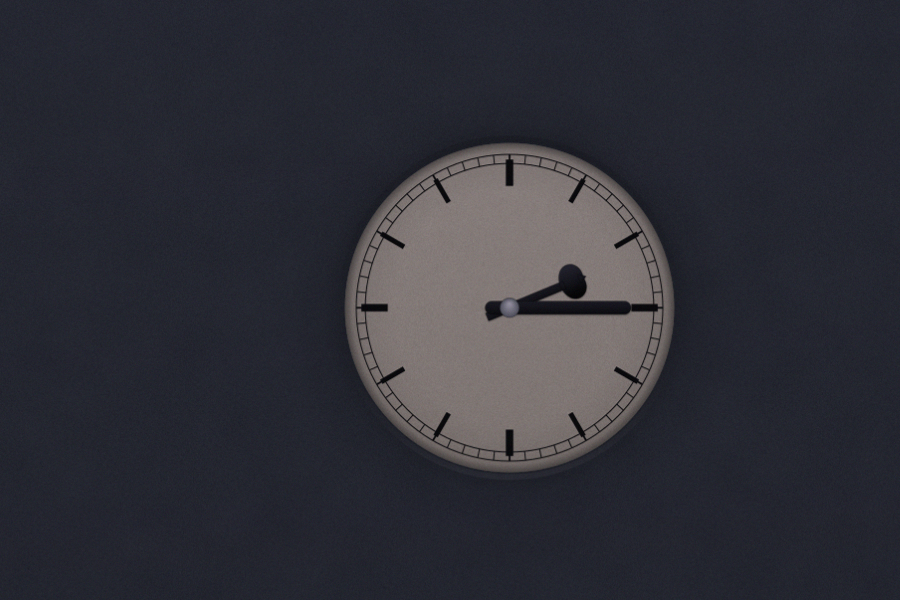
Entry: 2 h 15 min
